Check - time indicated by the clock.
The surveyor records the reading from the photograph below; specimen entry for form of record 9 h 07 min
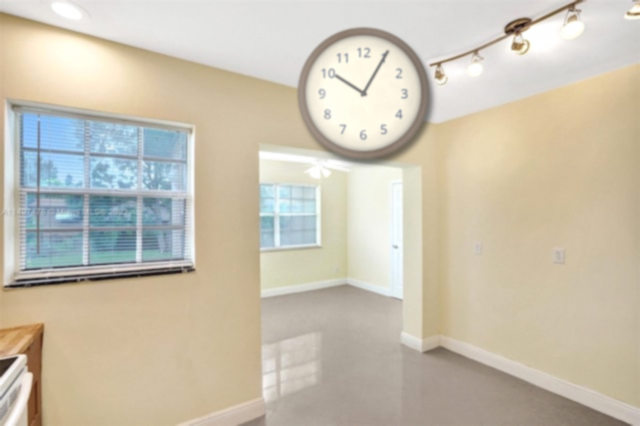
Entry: 10 h 05 min
